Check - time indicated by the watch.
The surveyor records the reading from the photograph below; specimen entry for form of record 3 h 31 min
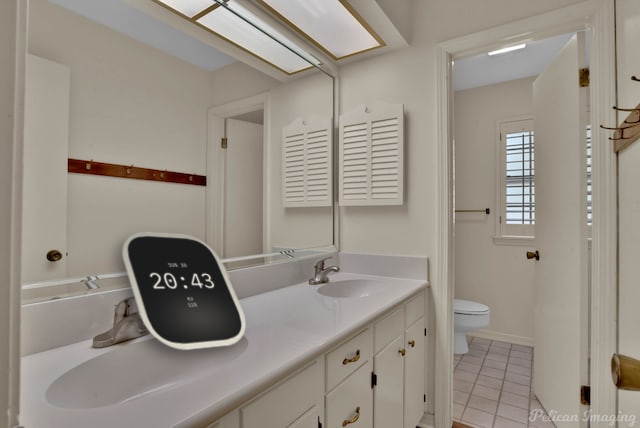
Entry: 20 h 43 min
